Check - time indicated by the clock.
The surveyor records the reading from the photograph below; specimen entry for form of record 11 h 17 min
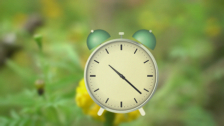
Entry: 10 h 22 min
